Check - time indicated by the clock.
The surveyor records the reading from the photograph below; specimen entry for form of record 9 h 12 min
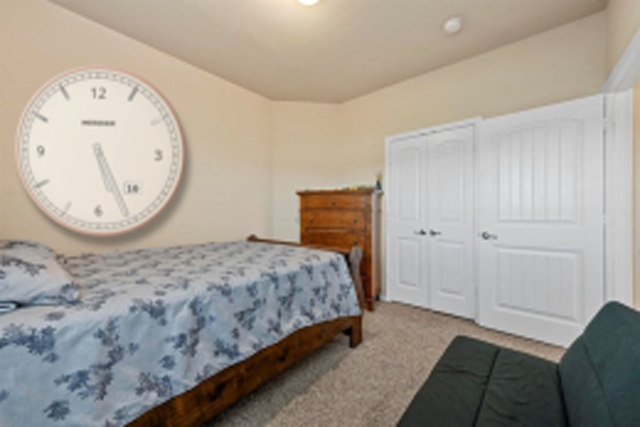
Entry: 5 h 26 min
